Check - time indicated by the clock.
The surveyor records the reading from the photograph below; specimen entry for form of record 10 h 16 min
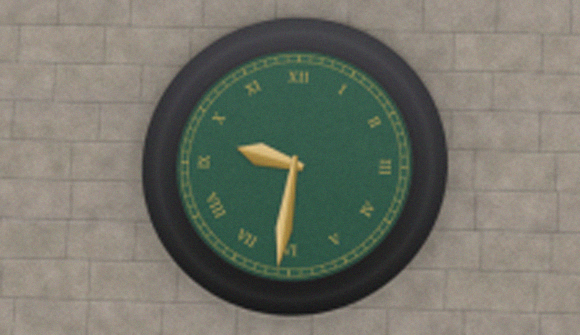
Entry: 9 h 31 min
